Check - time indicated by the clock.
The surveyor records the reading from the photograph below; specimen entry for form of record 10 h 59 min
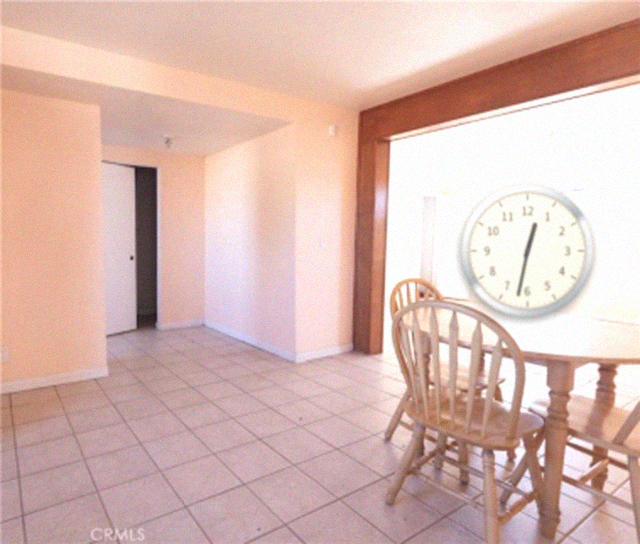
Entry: 12 h 32 min
